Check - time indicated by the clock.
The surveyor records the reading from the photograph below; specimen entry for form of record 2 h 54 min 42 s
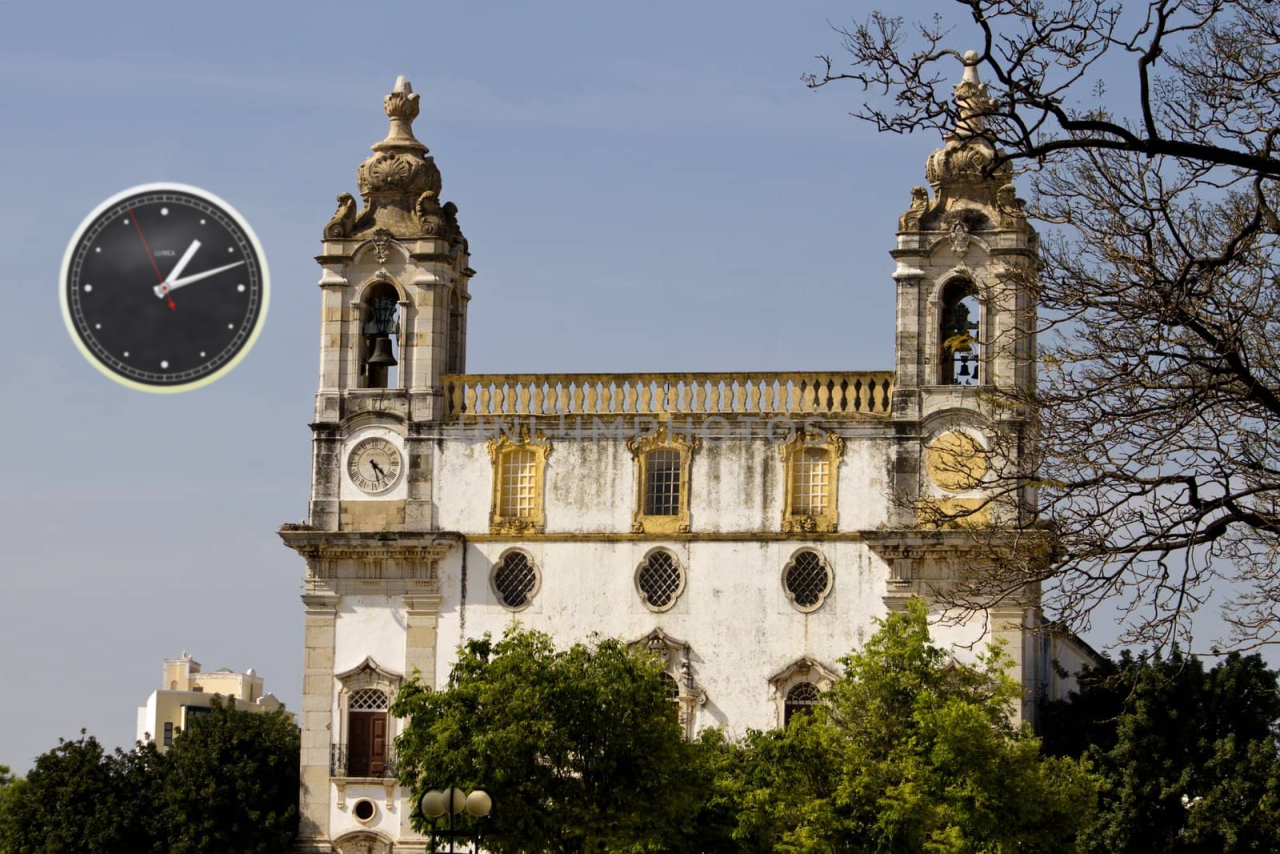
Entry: 1 h 11 min 56 s
